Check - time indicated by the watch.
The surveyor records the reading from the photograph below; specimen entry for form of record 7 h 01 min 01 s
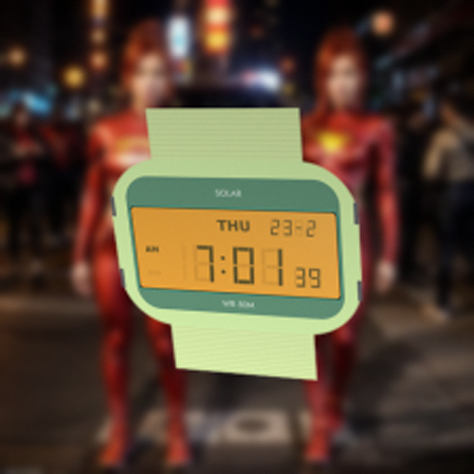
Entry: 7 h 01 min 39 s
